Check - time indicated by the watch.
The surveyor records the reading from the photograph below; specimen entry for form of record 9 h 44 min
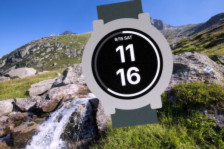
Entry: 11 h 16 min
